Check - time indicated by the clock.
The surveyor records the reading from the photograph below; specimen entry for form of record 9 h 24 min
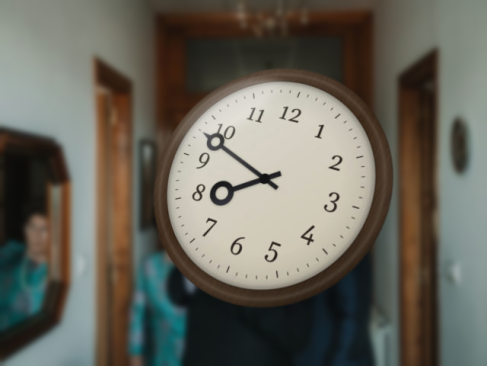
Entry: 7 h 48 min
